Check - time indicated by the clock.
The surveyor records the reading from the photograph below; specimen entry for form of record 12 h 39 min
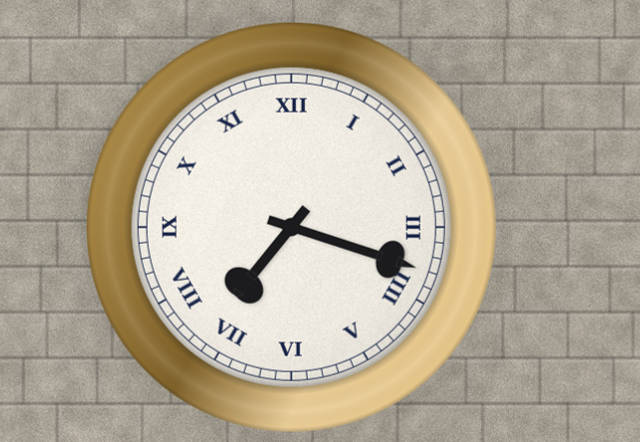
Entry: 7 h 18 min
